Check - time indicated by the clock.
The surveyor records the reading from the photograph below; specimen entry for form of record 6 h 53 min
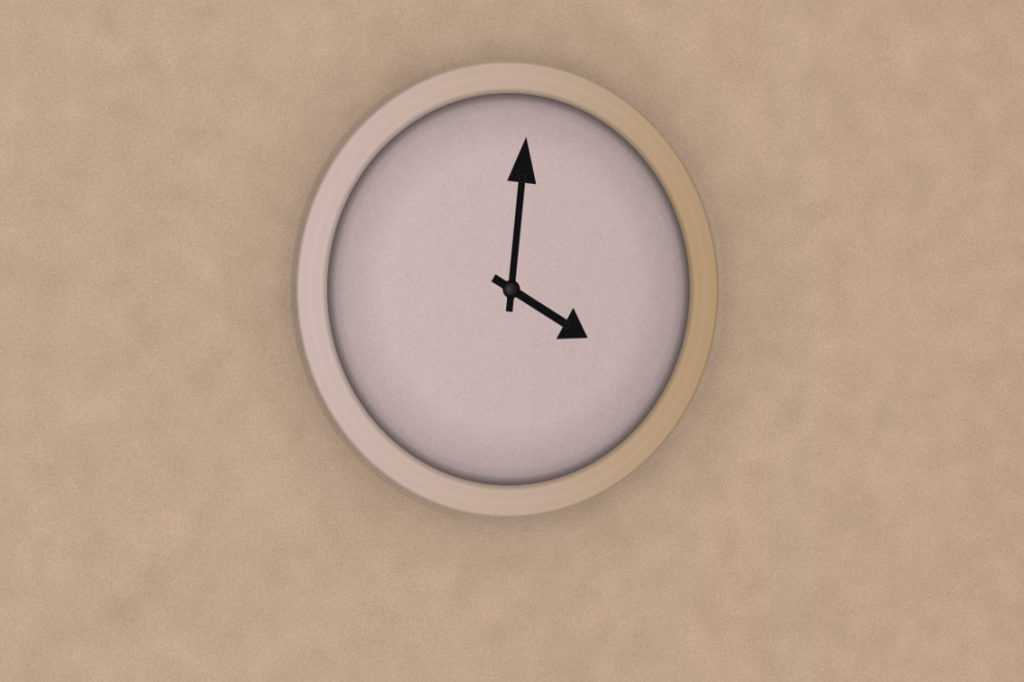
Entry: 4 h 01 min
